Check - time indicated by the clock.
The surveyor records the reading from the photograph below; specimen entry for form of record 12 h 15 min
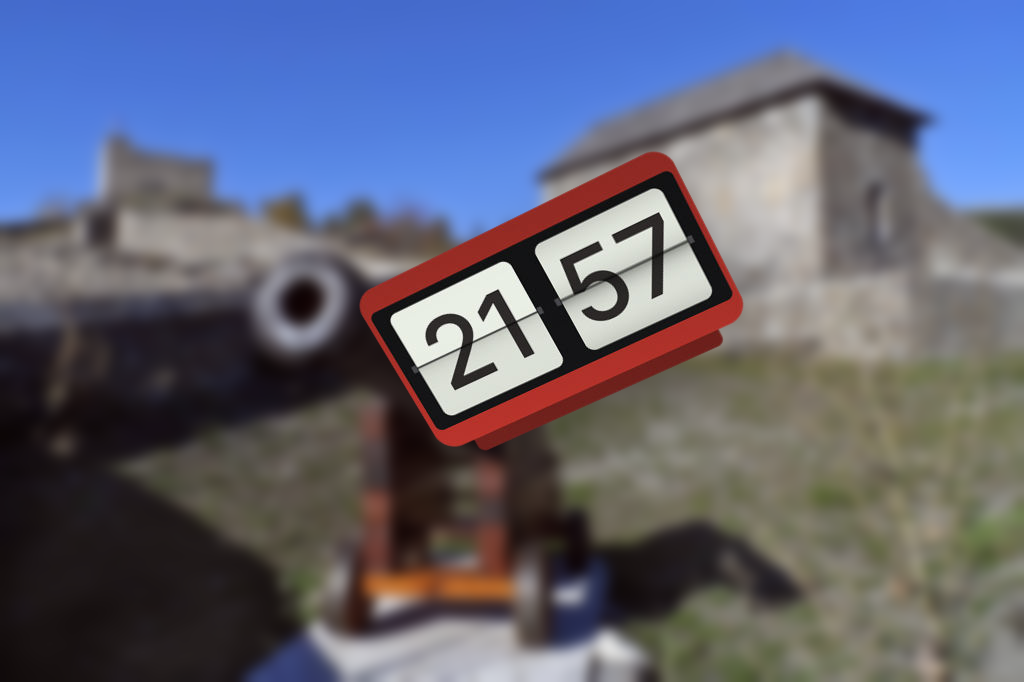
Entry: 21 h 57 min
